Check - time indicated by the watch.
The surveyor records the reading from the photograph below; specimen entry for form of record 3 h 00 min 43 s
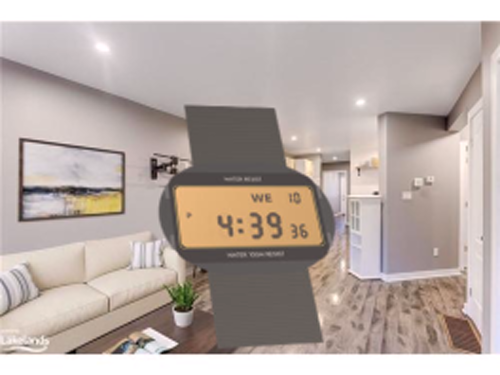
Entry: 4 h 39 min 36 s
